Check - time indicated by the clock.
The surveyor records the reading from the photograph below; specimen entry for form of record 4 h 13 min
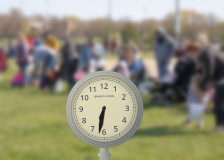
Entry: 6 h 32 min
